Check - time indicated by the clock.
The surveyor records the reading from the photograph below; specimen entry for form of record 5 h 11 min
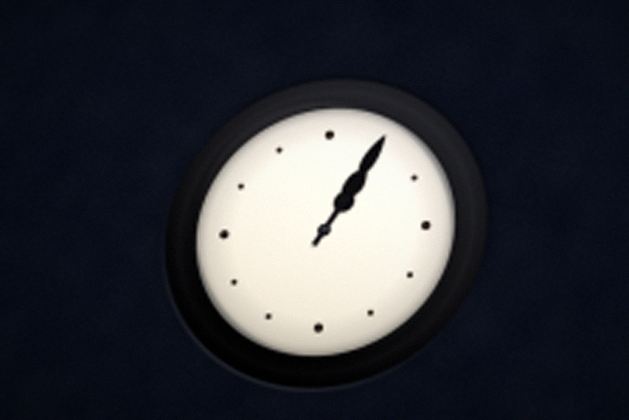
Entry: 1 h 05 min
